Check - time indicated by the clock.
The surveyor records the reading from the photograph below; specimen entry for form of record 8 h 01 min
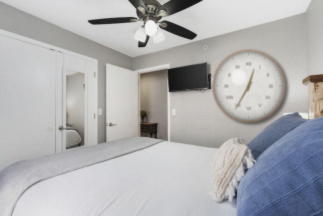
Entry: 12 h 35 min
